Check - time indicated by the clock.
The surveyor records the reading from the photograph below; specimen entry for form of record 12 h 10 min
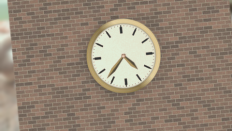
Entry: 4 h 37 min
